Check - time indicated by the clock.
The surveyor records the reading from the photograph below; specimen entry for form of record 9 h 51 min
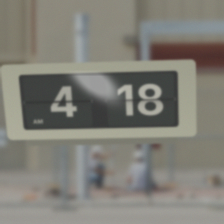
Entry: 4 h 18 min
